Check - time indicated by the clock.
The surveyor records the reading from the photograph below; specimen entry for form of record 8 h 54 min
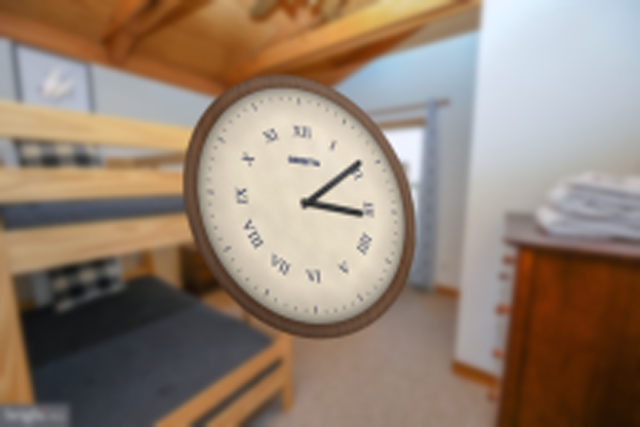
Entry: 3 h 09 min
